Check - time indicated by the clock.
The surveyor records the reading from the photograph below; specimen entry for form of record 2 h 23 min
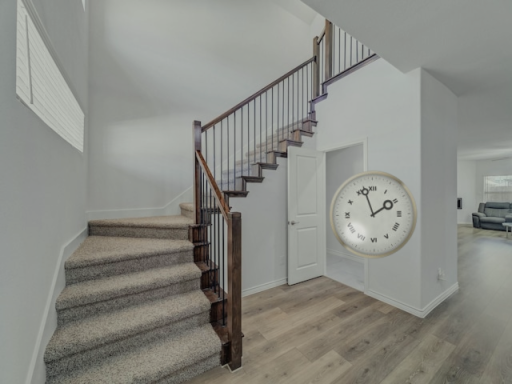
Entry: 1 h 57 min
